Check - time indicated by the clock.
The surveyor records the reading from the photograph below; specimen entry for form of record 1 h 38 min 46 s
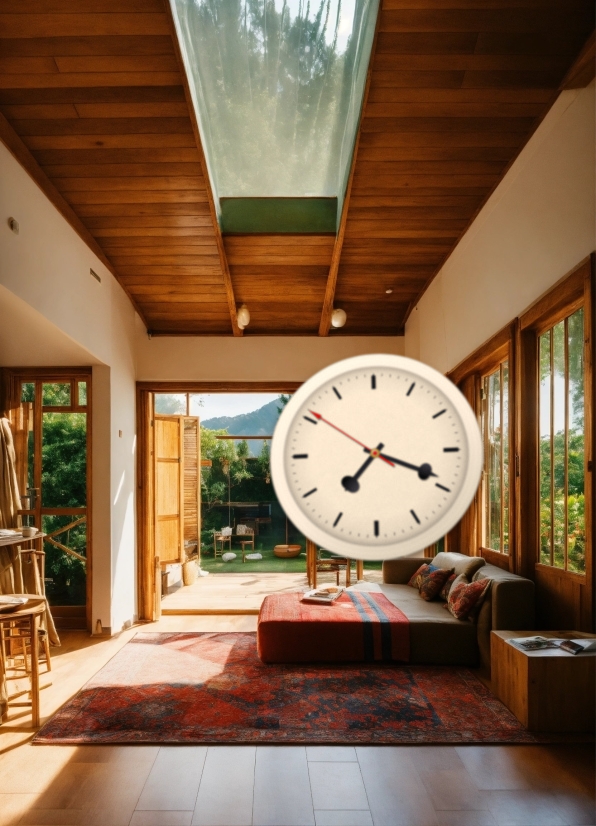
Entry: 7 h 18 min 51 s
